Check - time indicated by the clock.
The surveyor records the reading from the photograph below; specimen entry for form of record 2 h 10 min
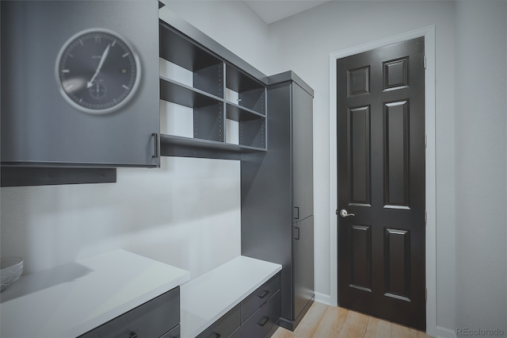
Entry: 7 h 04 min
